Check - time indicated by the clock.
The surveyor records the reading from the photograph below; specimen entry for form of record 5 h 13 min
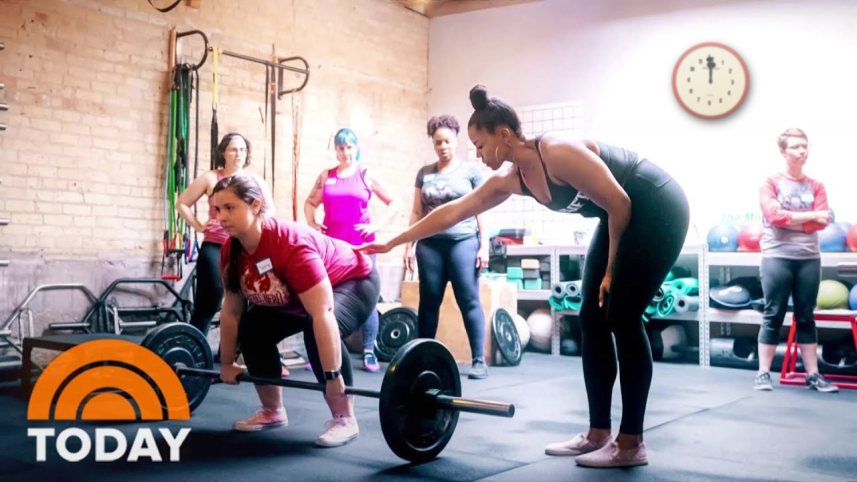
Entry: 11 h 59 min
